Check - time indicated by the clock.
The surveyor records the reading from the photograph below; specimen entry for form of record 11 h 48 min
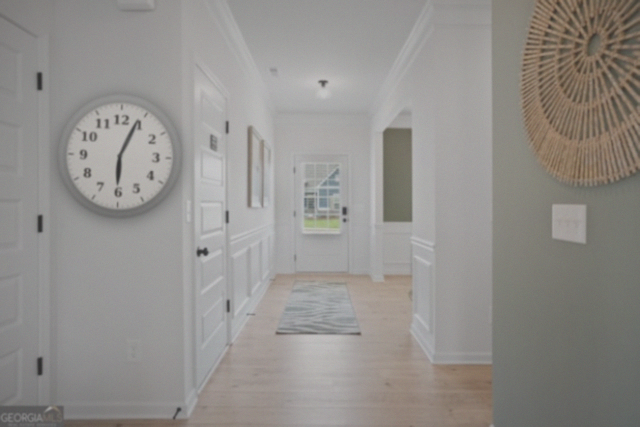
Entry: 6 h 04 min
